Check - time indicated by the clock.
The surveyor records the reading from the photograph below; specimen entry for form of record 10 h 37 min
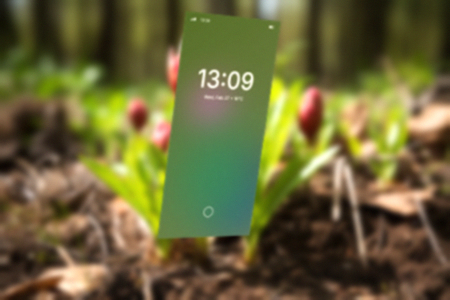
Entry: 13 h 09 min
